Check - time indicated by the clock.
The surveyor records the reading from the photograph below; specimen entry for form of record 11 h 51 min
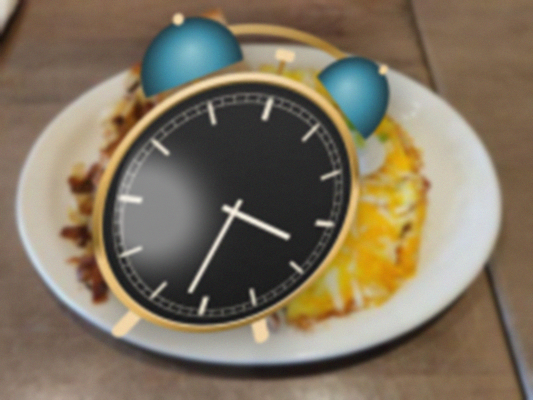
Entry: 3 h 32 min
